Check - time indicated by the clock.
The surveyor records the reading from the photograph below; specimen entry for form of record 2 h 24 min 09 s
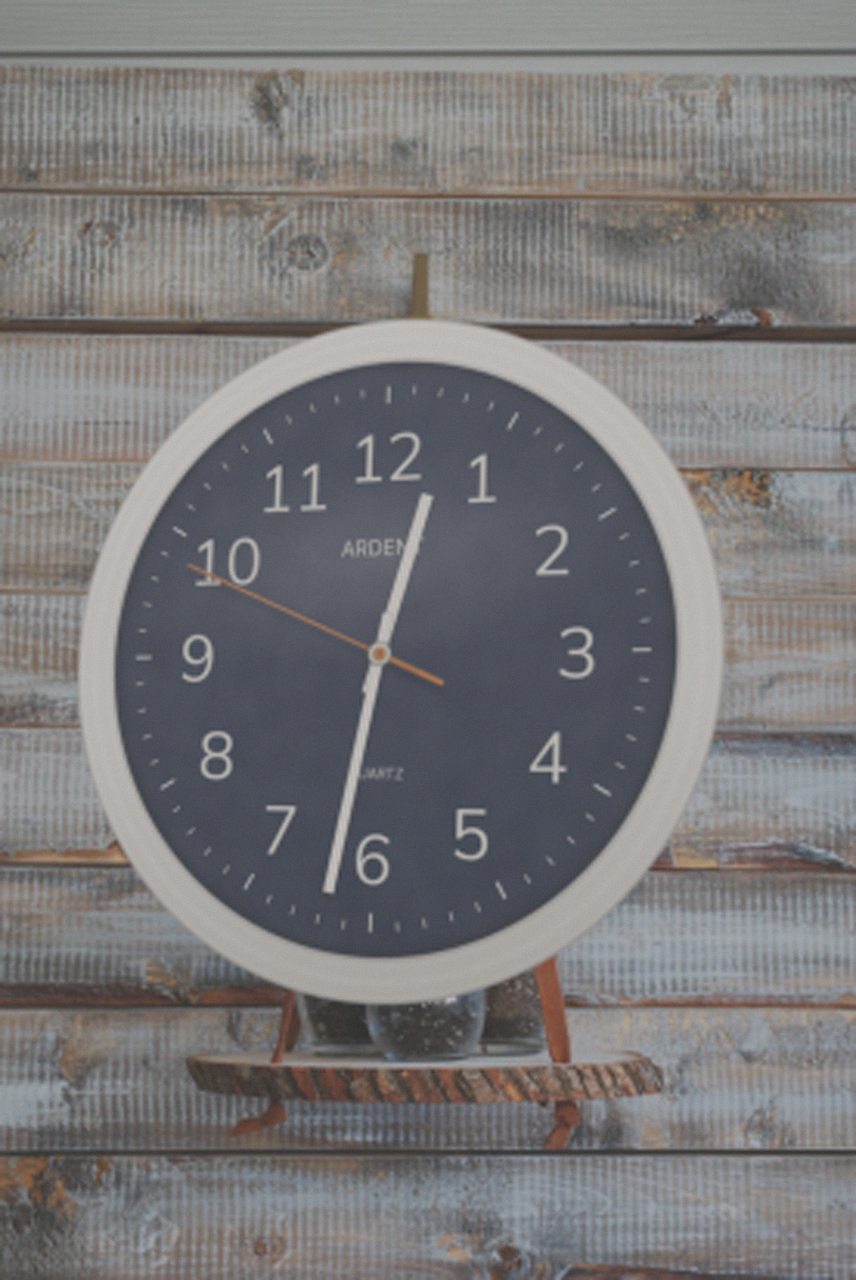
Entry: 12 h 31 min 49 s
